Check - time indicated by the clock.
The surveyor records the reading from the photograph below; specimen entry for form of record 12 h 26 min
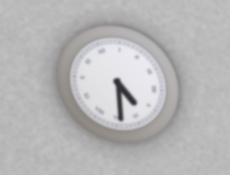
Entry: 5 h 34 min
